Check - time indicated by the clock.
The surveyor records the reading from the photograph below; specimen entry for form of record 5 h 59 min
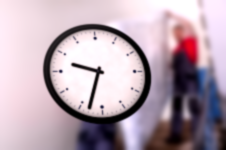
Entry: 9 h 33 min
